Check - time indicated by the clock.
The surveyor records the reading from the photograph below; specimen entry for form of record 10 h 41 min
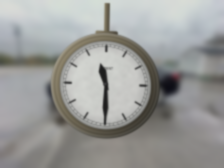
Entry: 11 h 30 min
